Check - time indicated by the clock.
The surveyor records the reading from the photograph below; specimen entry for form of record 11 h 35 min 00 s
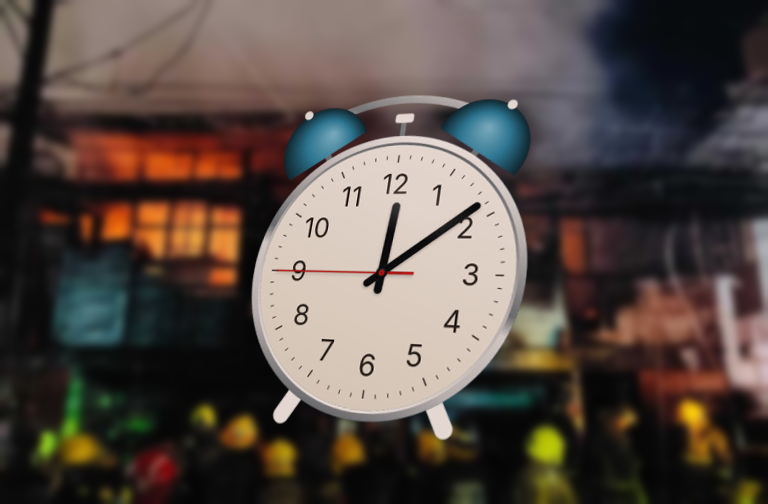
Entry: 12 h 08 min 45 s
